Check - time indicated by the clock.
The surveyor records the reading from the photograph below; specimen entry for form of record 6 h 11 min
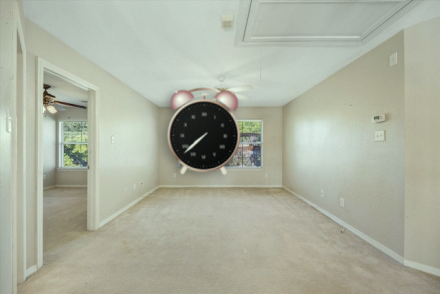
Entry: 7 h 38 min
